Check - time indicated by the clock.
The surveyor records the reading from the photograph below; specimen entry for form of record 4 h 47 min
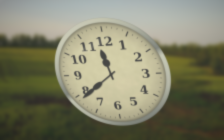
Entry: 11 h 39 min
